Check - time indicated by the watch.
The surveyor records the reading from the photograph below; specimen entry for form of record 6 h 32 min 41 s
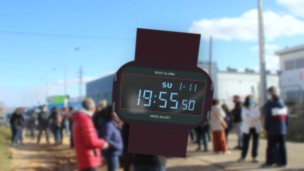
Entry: 19 h 55 min 50 s
